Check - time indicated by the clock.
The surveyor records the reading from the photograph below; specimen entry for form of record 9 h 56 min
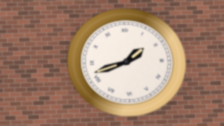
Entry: 1 h 42 min
